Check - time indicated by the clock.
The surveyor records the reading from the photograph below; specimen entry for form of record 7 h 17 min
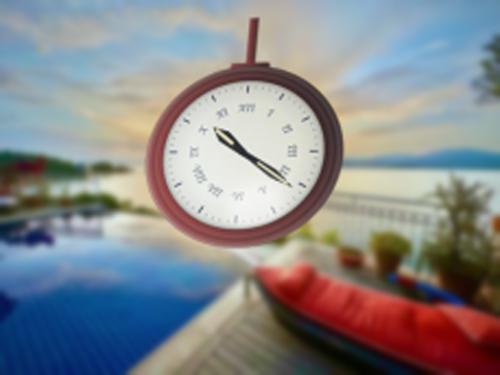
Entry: 10 h 21 min
